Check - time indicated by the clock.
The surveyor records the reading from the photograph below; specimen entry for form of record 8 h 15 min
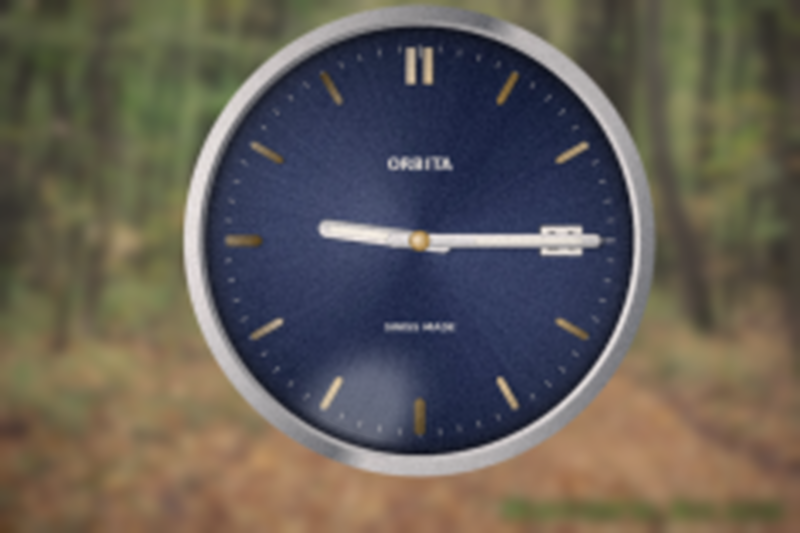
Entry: 9 h 15 min
